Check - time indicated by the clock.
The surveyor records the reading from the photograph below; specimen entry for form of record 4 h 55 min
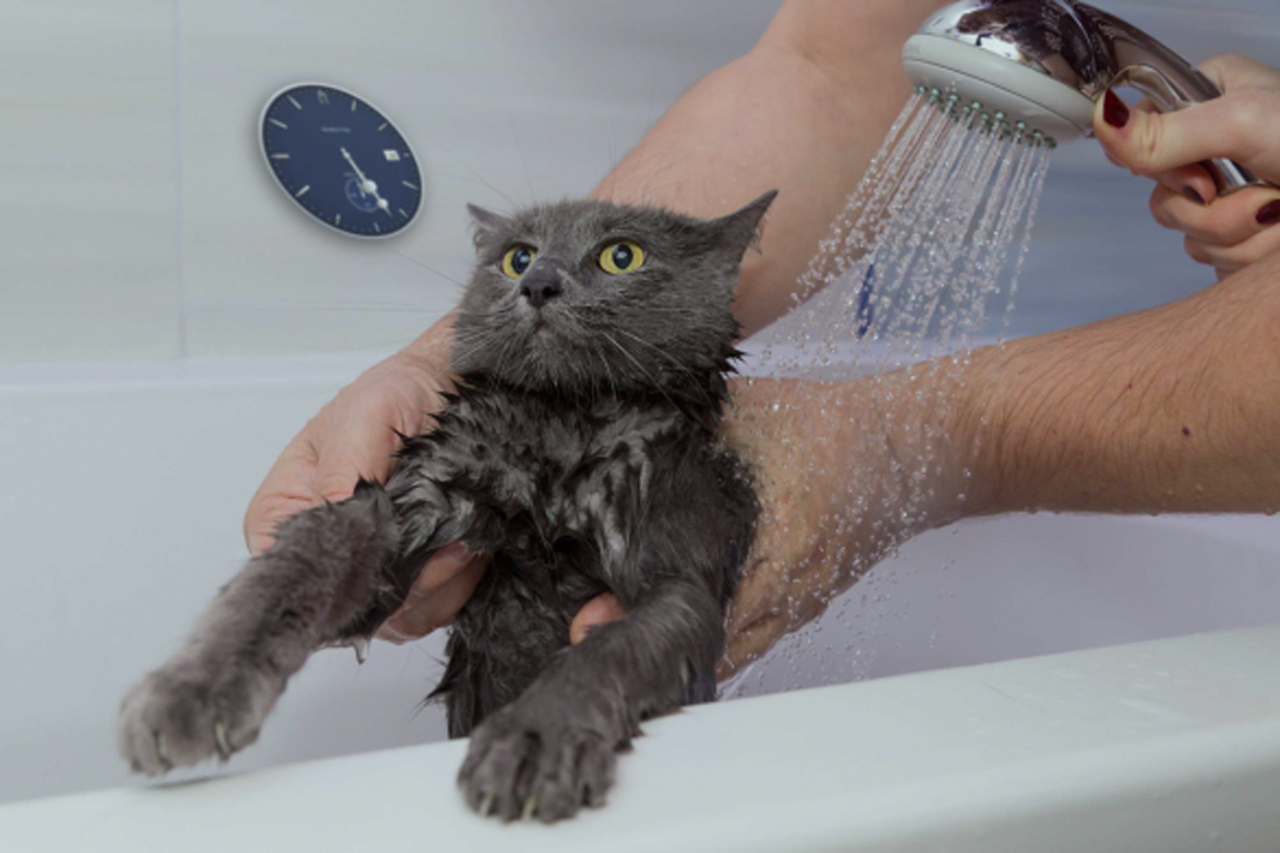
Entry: 5 h 27 min
